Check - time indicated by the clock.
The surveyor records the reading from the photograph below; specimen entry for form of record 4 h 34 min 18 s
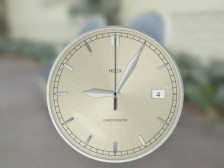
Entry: 9 h 05 min 00 s
